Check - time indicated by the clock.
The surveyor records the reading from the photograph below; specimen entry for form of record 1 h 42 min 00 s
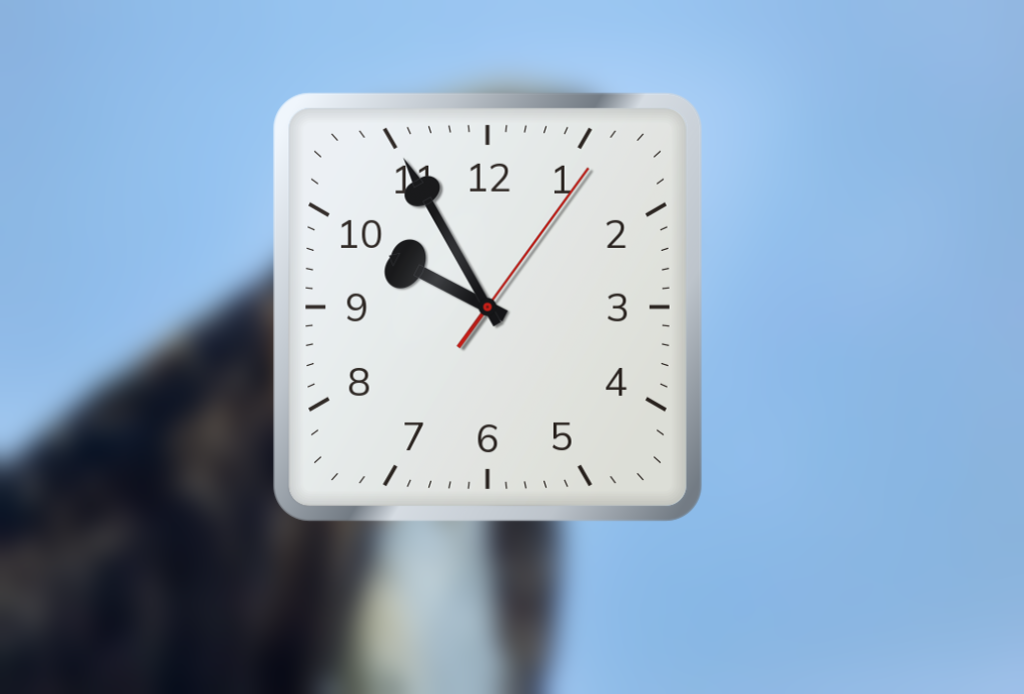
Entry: 9 h 55 min 06 s
